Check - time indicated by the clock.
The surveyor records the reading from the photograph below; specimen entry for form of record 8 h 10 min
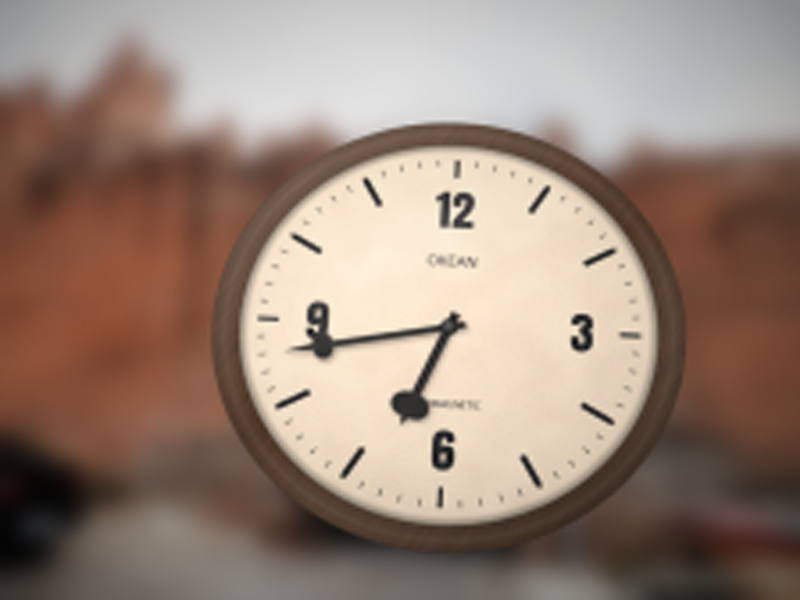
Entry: 6 h 43 min
